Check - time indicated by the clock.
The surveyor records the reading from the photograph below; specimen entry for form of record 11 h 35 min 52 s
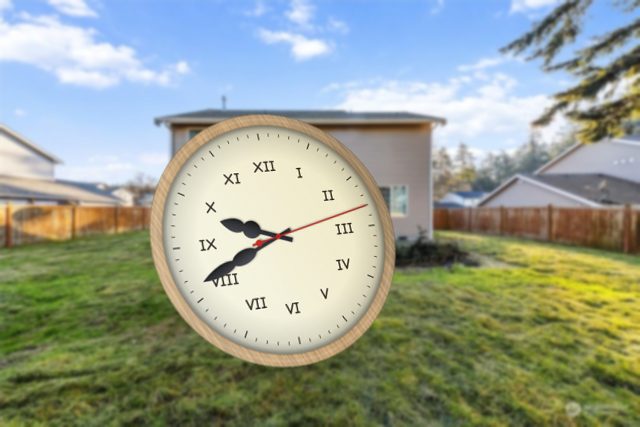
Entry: 9 h 41 min 13 s
